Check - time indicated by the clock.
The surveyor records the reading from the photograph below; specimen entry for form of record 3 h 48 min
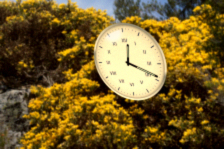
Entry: 12 h 19 min
